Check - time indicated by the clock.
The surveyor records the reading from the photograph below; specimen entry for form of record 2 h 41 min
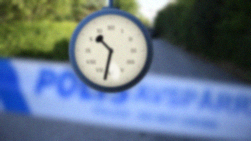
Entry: 10 h 32 min
